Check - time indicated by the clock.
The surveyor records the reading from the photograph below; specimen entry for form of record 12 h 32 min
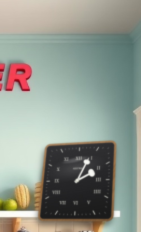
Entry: 2 h 04 min
